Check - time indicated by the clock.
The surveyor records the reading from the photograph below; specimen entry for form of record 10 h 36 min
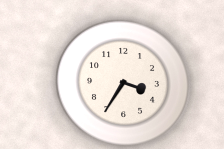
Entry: 3 h 35 min
